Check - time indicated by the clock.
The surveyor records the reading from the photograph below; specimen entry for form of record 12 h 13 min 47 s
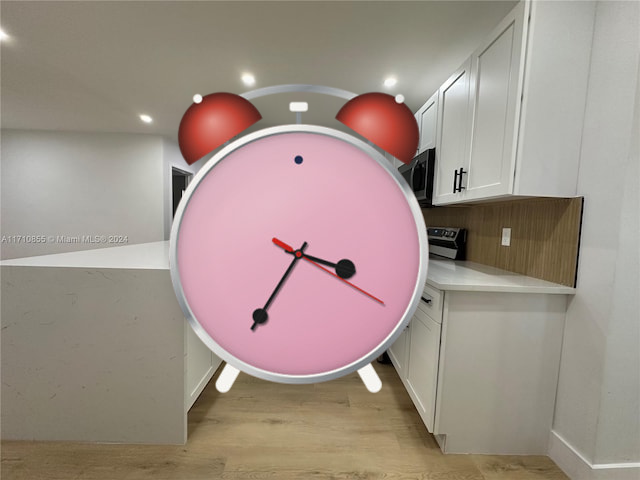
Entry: 3 h 35 min 20 s
